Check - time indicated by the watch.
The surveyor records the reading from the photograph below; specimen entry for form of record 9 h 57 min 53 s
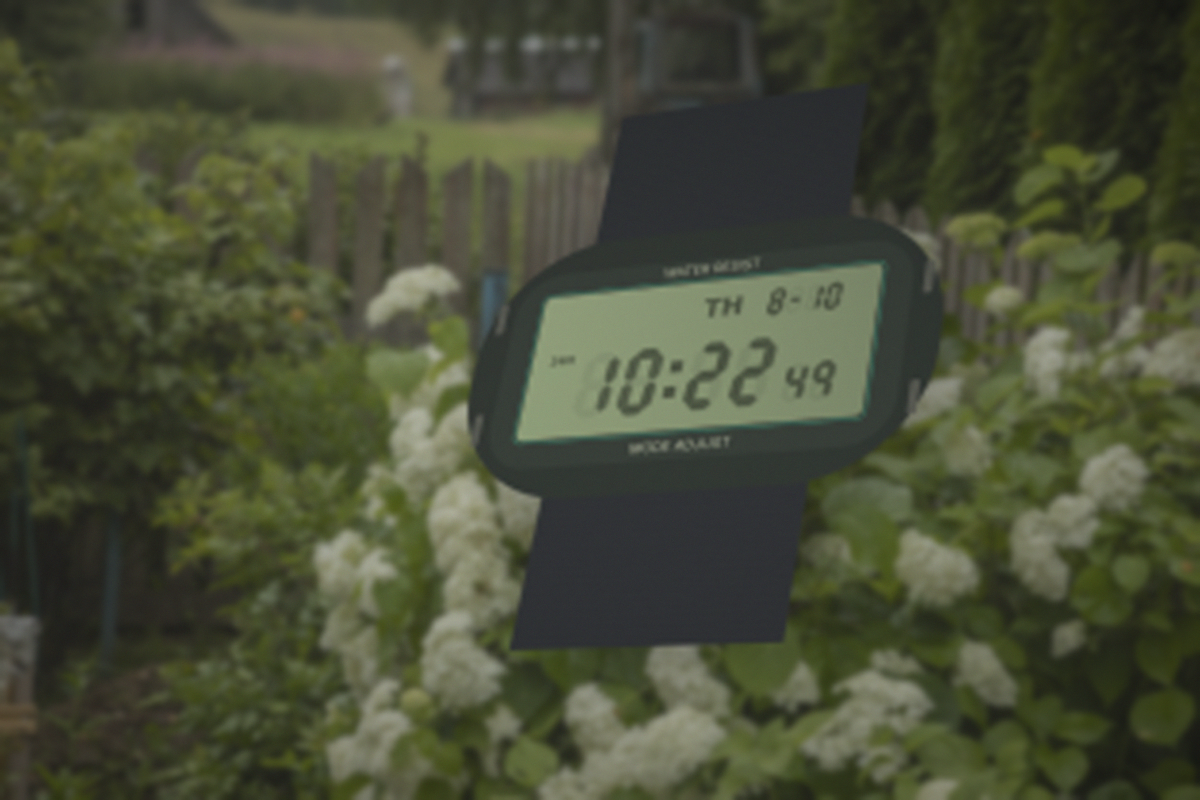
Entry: 10 h 22 min 49 s
